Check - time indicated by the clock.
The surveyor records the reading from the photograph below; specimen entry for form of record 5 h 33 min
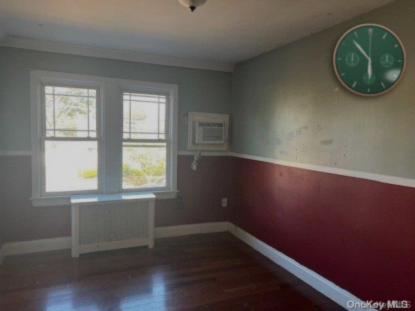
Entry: 5 h 53 min
